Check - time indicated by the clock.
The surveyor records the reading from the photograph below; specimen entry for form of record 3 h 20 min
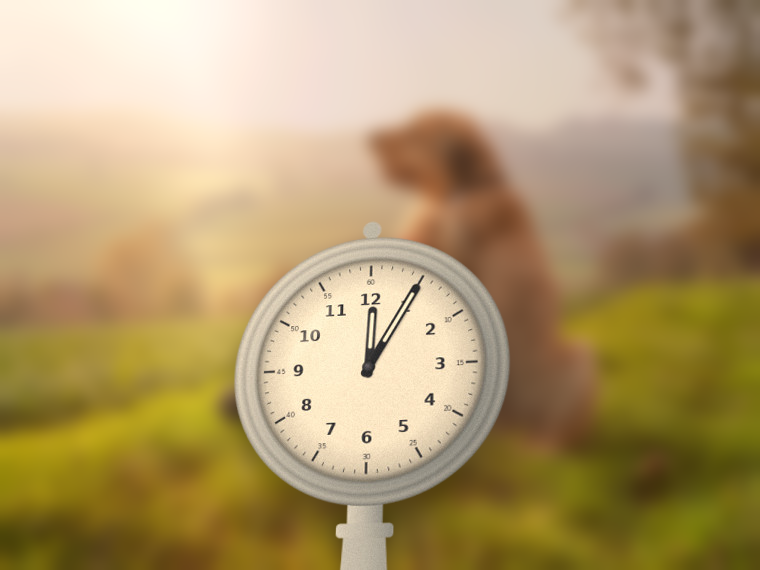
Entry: 12 h 05 min
